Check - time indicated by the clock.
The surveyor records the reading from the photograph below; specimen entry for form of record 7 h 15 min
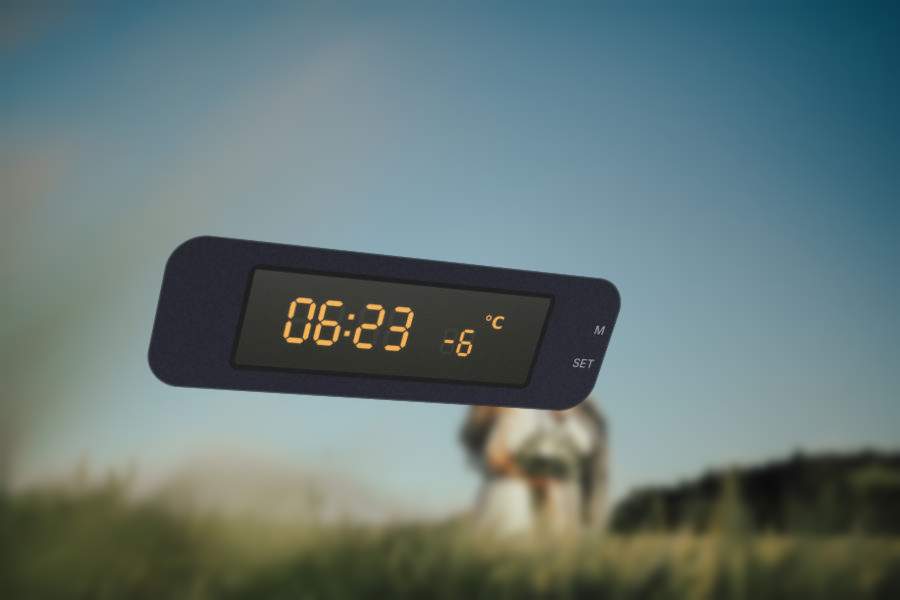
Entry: 6 h 23 min
